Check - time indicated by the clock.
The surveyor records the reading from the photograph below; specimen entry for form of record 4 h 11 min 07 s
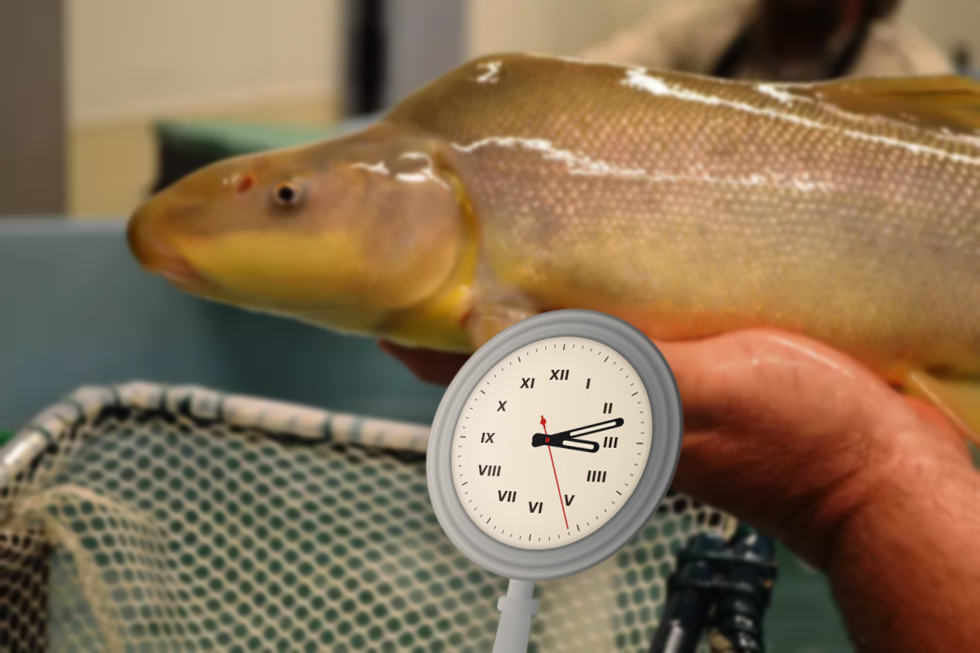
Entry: 3 h 12 min 26 s
